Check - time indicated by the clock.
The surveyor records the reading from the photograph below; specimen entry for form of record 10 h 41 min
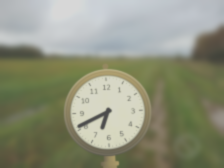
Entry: 6 h 41 min
